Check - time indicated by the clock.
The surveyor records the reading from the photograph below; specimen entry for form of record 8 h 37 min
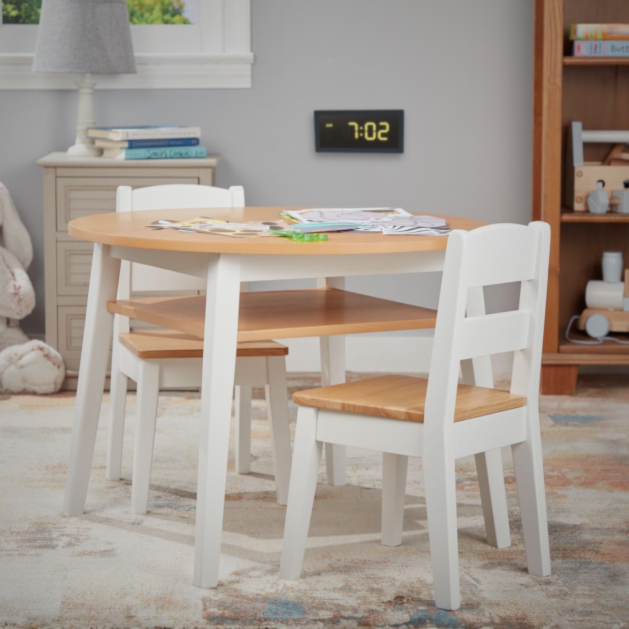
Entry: 7 h 02 min
